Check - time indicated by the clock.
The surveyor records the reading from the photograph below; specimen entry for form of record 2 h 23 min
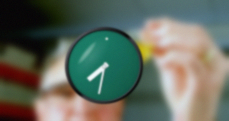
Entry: 7 h 31 min
